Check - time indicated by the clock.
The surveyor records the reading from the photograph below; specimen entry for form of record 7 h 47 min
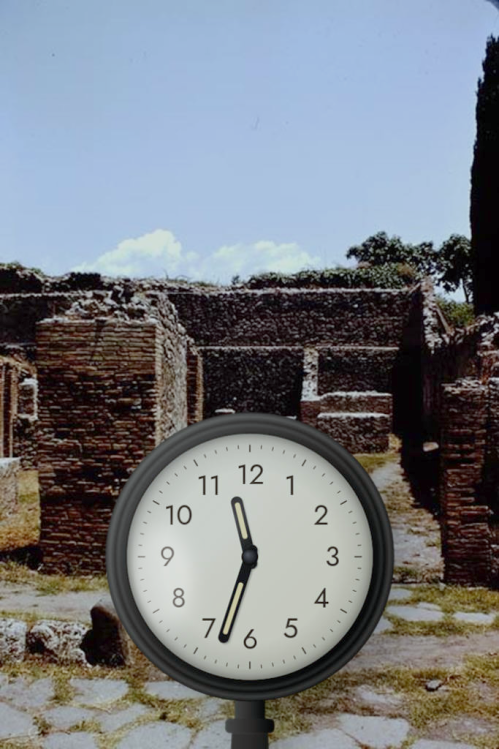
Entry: 11 h 33 min
